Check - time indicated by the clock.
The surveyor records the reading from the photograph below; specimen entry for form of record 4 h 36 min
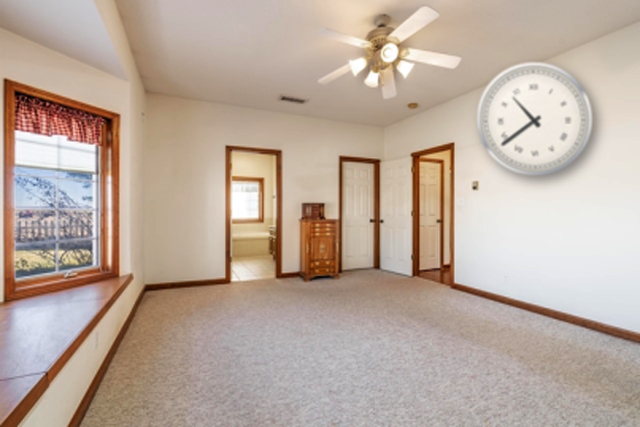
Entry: 10 h 39 min
